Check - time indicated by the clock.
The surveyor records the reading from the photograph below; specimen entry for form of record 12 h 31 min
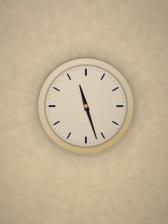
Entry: 11 h 27 min
